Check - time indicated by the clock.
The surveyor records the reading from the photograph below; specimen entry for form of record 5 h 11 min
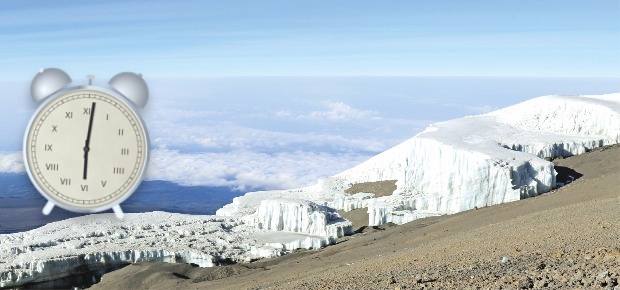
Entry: 6 h 01 min
